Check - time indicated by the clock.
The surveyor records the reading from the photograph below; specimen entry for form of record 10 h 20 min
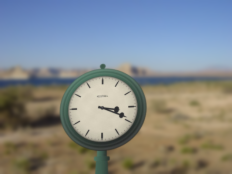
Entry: 3 h 19 min
